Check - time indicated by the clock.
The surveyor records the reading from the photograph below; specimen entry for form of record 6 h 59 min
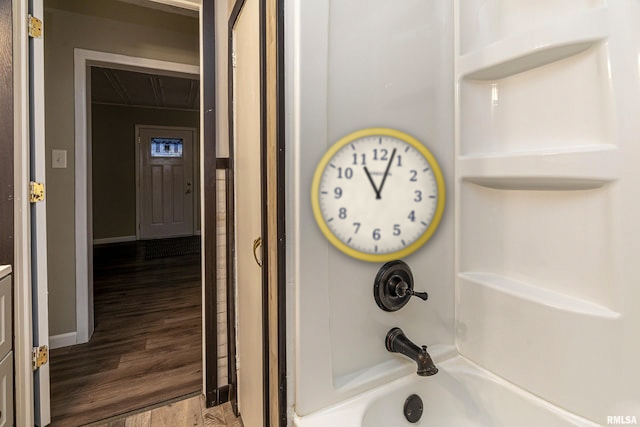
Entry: 11 h 03 min
